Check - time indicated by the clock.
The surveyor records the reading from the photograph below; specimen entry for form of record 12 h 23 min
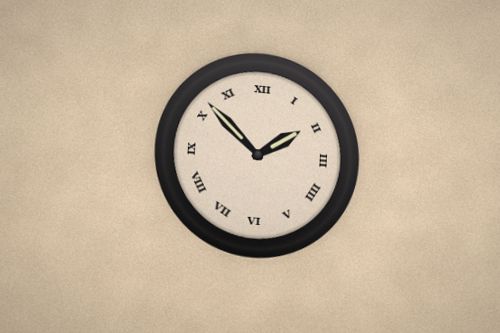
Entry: 1 h 52 min
